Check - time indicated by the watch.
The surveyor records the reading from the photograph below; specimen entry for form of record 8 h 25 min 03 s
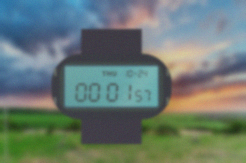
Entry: 0 h 01 min 57 s
